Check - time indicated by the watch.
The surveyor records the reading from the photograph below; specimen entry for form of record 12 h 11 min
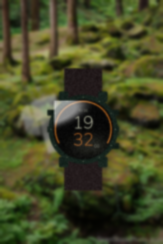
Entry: 19 h 32 min
